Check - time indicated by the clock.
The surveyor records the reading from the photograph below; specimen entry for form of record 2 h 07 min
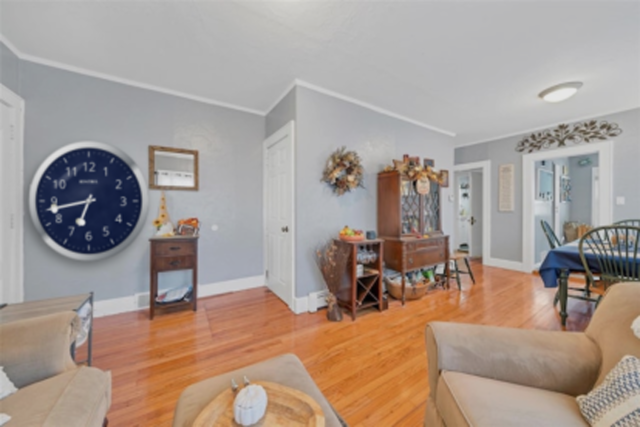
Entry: 6 h 43 min
